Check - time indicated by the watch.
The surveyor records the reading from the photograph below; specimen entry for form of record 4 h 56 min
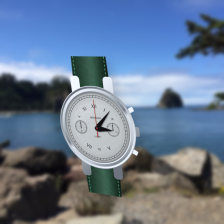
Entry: 3 h 07 min
